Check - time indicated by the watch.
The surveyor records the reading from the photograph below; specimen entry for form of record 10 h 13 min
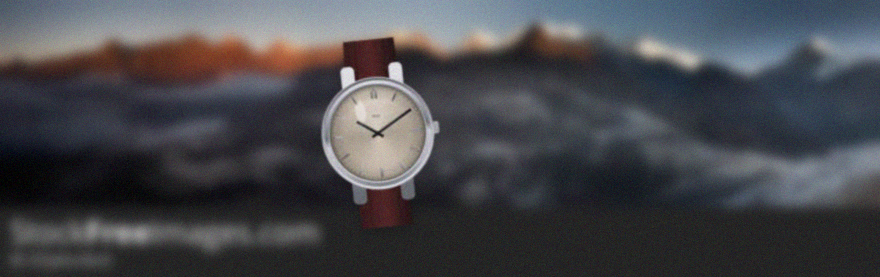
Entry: 10 h 10 min
